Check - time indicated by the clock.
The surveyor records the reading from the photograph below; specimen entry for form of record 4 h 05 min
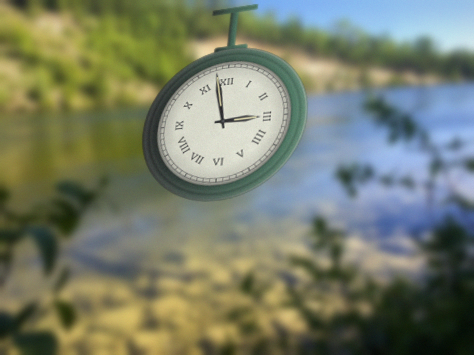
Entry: 2 h 58 min
